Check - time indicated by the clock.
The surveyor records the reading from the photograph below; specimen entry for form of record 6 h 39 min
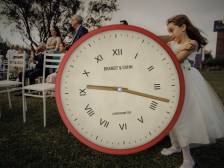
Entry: 9 h 18 min
